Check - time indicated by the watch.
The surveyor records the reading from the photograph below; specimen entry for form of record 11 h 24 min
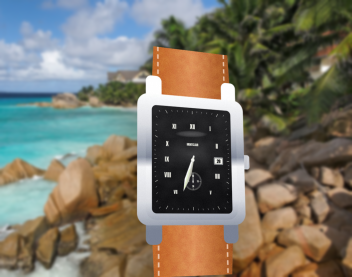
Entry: 6 h 33 min
